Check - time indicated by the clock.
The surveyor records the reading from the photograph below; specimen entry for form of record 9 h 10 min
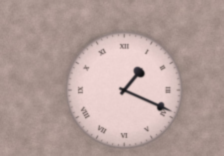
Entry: 1 h 19 min
